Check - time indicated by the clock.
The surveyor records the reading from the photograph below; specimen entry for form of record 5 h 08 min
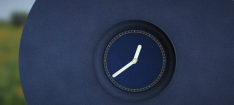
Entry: 12 h 39 min
